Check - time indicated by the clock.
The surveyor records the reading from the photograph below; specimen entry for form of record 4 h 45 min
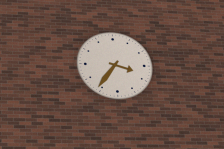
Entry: 3 h 36 min
